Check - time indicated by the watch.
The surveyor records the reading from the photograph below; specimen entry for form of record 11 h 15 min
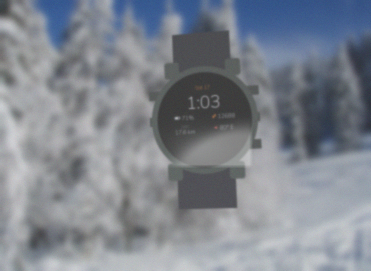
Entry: 1 h 03 min
